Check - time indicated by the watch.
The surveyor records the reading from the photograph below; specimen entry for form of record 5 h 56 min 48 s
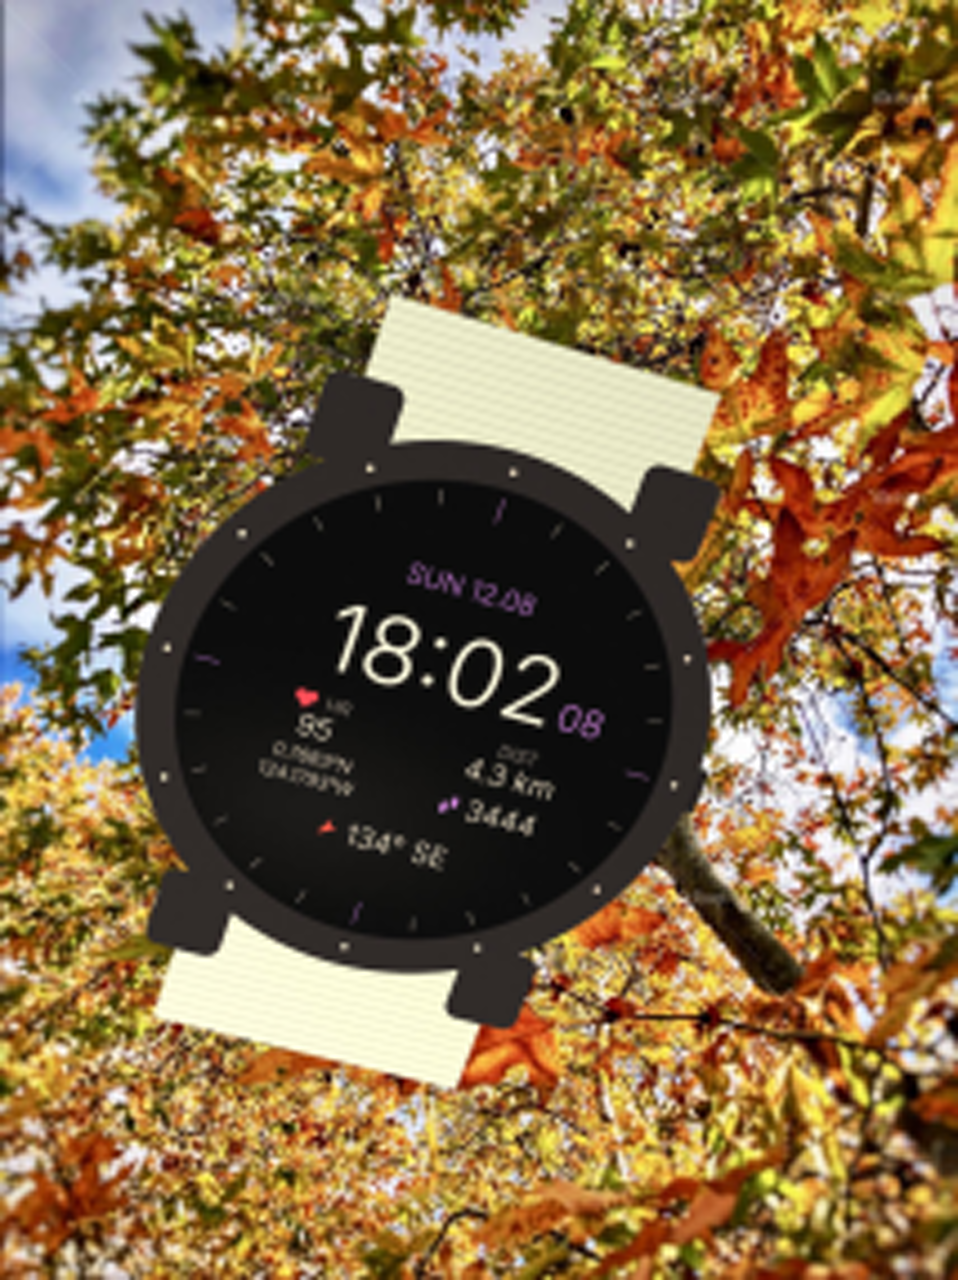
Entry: 18 h 02 min 08 s
